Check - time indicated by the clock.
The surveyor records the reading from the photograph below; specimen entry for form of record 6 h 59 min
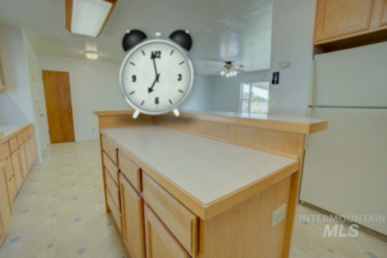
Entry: 6 h 58 min
